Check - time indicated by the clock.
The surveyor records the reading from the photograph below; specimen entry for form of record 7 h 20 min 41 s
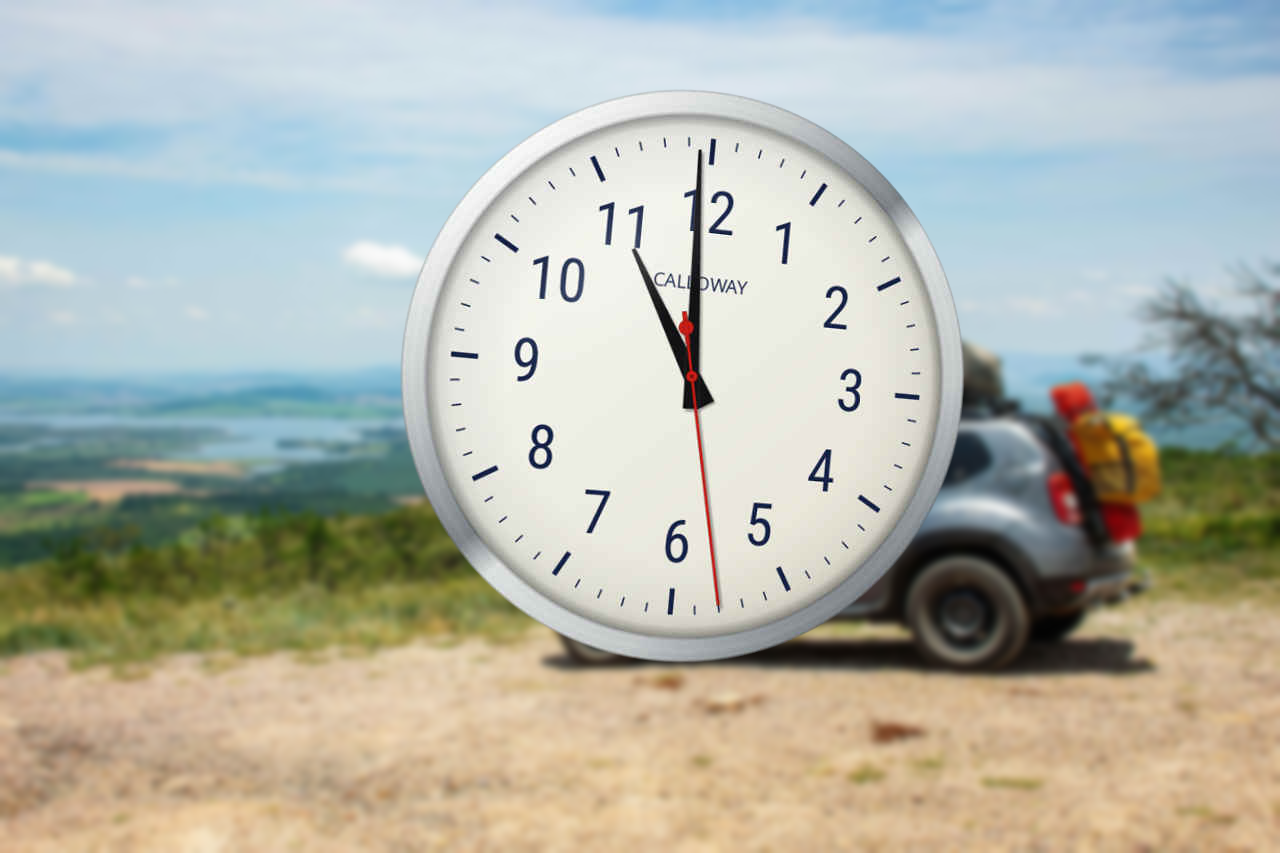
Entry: 10 h 59 min 28 s
